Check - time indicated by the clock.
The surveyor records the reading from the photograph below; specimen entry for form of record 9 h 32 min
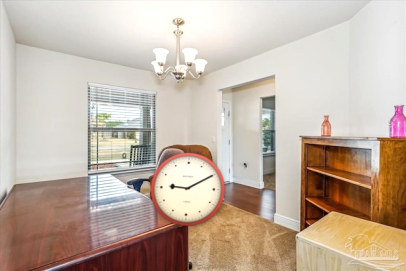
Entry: 9 h 10 min
